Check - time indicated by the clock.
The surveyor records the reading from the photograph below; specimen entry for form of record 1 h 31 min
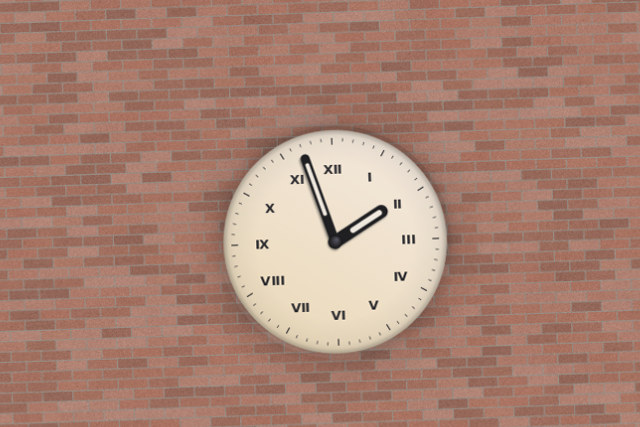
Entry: 1 h 57 min
